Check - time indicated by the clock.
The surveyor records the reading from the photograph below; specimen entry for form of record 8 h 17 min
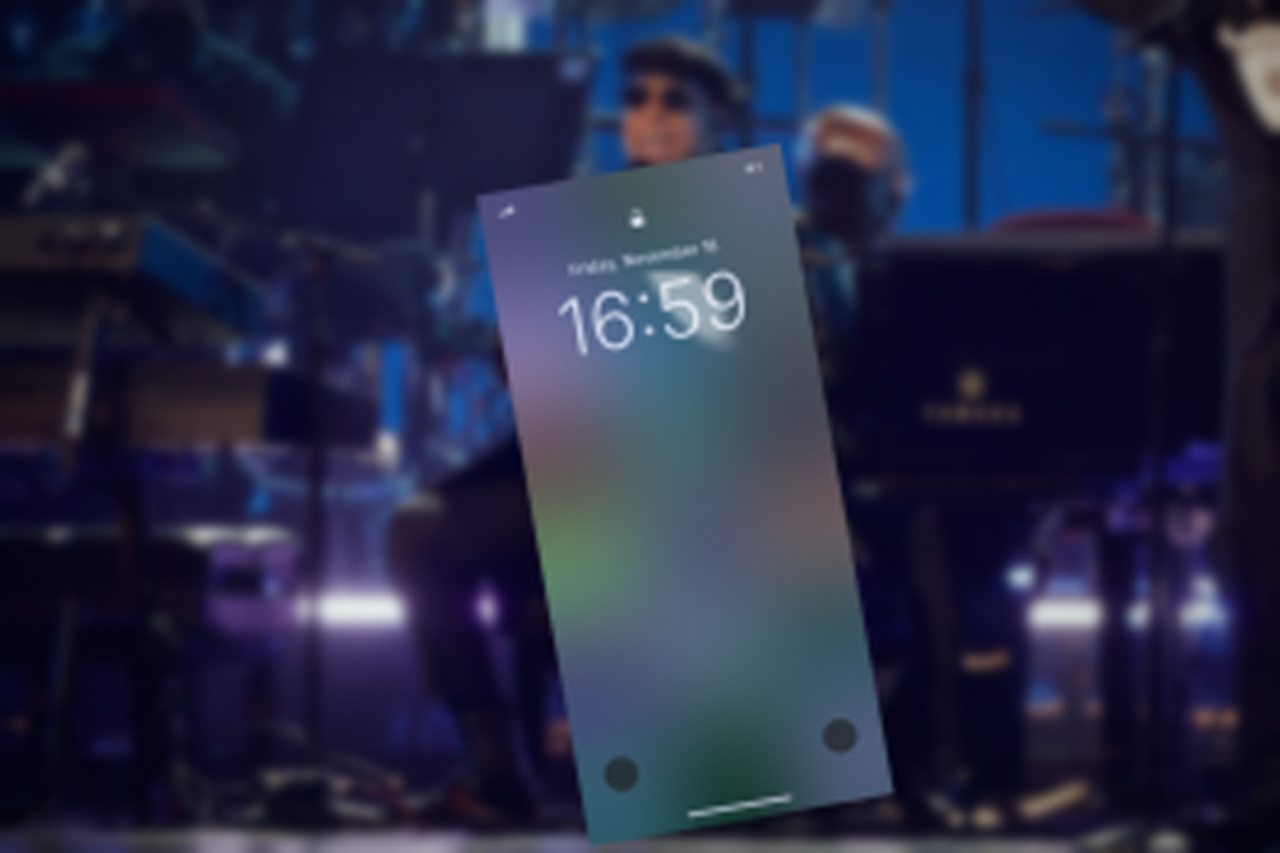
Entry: 16 h 59 min
